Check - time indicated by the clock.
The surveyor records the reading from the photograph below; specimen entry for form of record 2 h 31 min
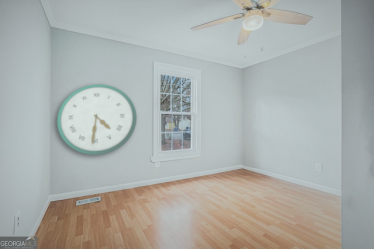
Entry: 4 h 31 min
